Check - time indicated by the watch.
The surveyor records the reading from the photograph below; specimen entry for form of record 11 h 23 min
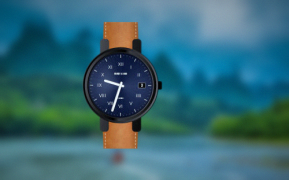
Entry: 9 h 33 min
